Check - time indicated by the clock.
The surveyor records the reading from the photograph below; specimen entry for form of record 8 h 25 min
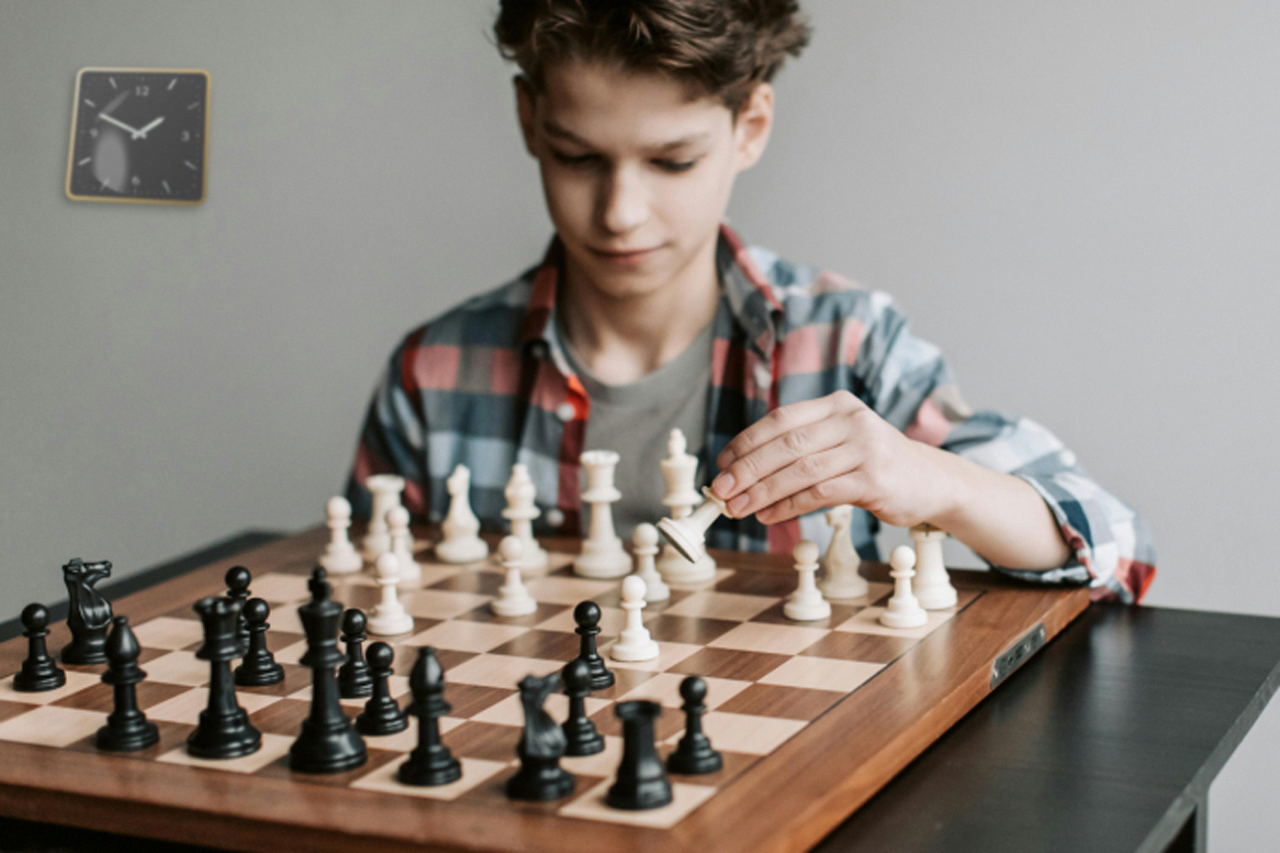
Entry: 1 h 49 min
